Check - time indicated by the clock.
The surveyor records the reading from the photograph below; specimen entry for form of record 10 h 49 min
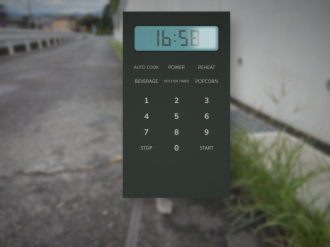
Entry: 16 h 58 min
